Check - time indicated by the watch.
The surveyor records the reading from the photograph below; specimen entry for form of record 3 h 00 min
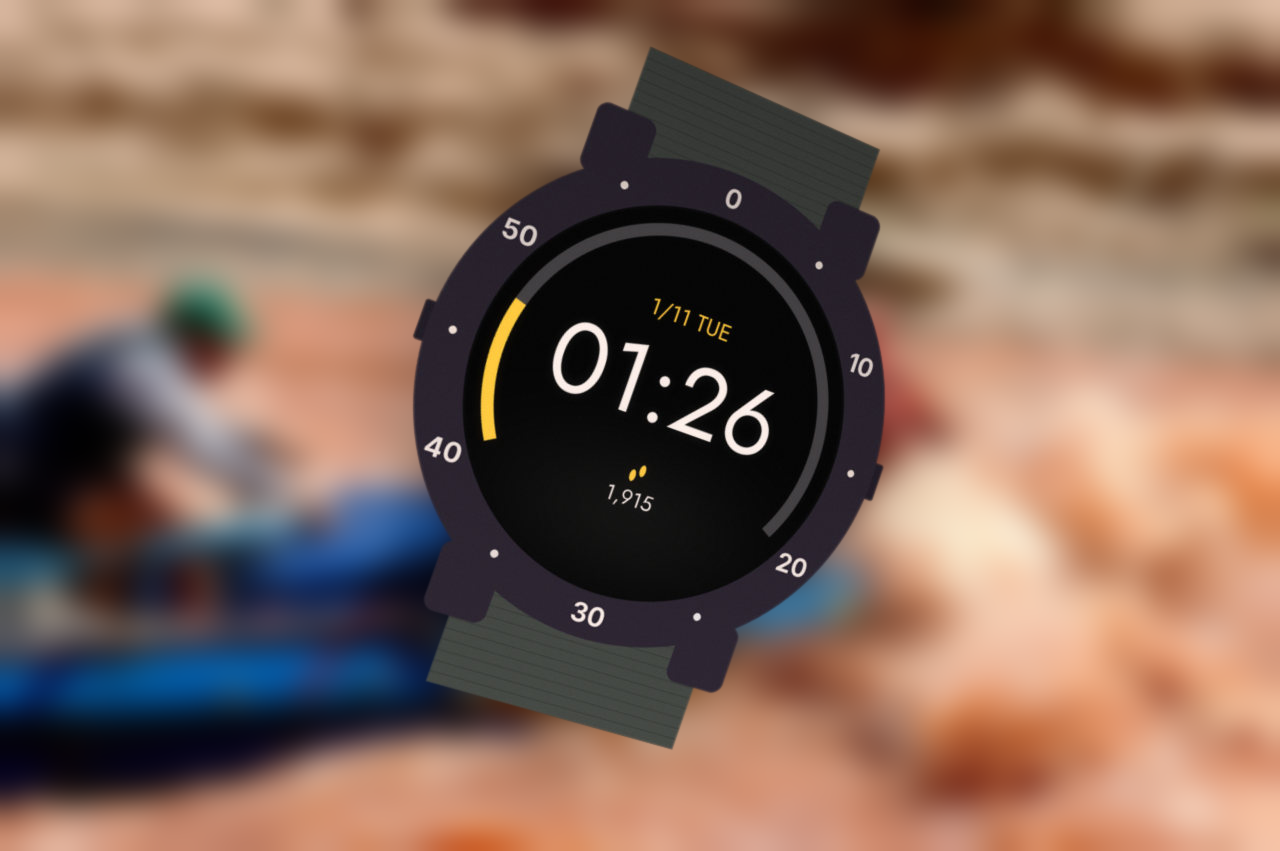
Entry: 1 h 26 min
